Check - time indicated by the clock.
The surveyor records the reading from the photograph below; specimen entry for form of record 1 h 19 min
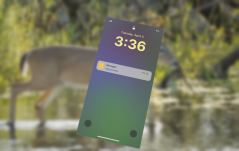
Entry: 3 h 36 min
